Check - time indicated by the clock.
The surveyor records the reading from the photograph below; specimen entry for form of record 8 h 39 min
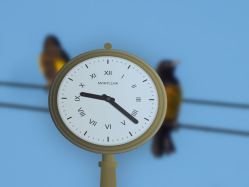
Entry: 9 h 22 min
